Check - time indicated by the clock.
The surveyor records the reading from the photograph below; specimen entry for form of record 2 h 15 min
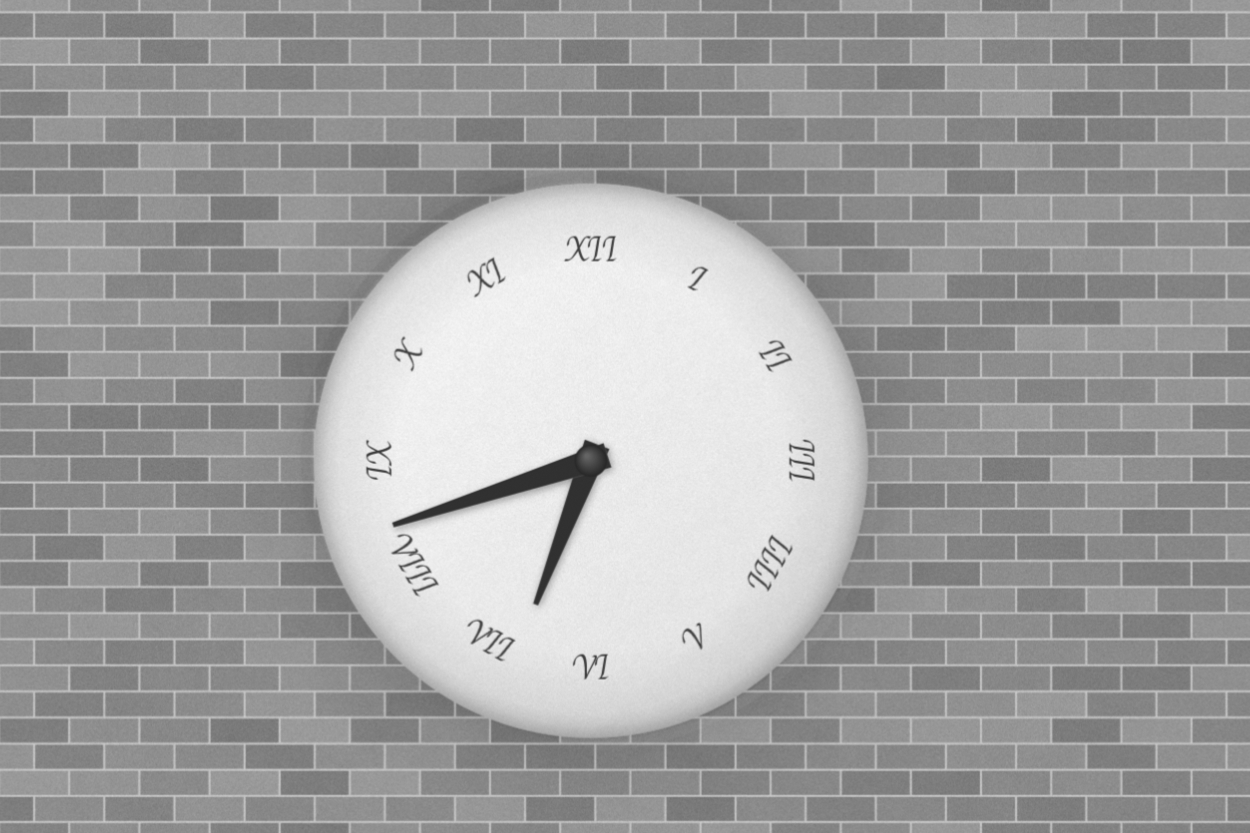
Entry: 6 h 42 min
